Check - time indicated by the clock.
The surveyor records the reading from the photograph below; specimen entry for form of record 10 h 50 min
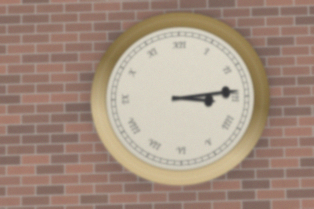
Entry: 3 h 14 min
